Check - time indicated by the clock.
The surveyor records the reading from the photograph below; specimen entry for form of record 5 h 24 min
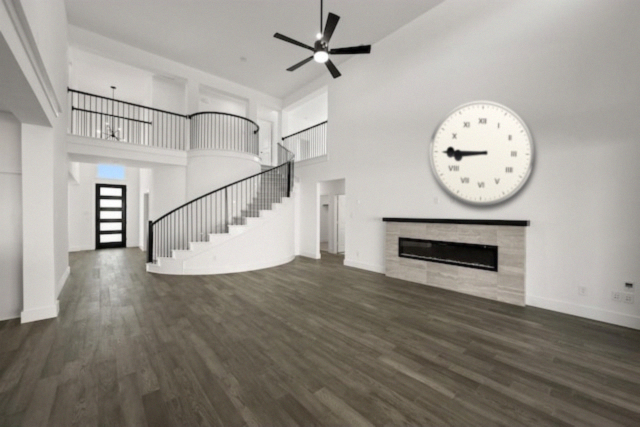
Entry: 8 h 45 min
